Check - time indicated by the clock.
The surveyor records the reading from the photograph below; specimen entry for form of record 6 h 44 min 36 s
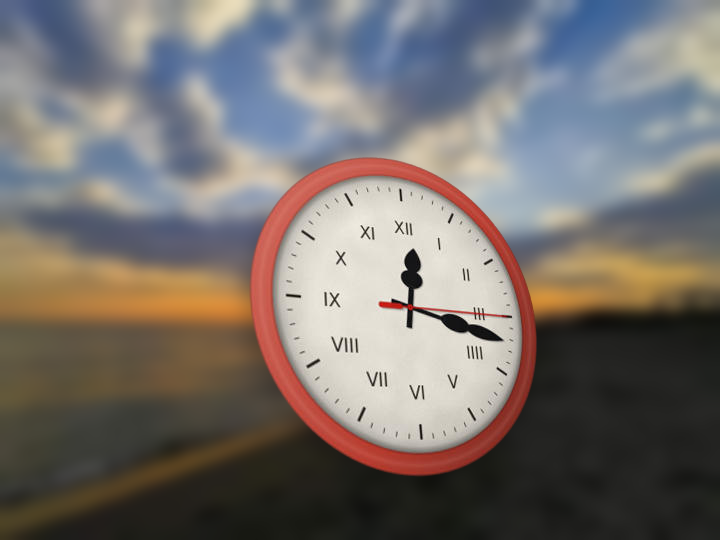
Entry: 12 h 17 min 15 s
